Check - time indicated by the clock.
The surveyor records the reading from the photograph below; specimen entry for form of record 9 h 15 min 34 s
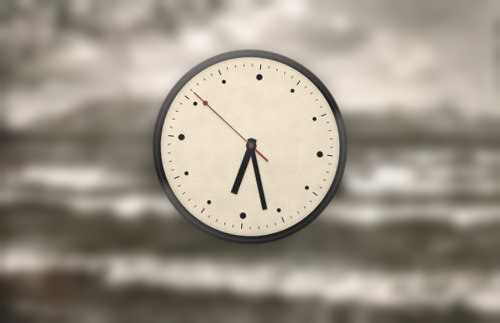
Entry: 6 h 26 min 51 s
